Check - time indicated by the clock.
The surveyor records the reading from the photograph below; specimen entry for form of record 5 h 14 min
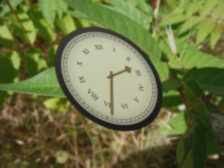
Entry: 2 h 34 min
